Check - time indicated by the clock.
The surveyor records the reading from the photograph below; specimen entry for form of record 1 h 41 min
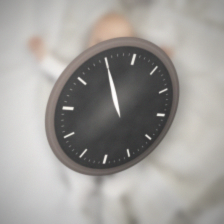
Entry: 10 h 55 min
